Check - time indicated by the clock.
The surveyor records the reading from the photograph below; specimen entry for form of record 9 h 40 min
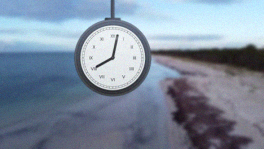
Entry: 8 h 02 min
